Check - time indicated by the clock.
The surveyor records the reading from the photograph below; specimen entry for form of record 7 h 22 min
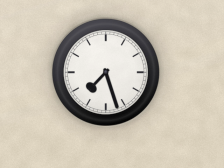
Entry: 7 h 27 min
